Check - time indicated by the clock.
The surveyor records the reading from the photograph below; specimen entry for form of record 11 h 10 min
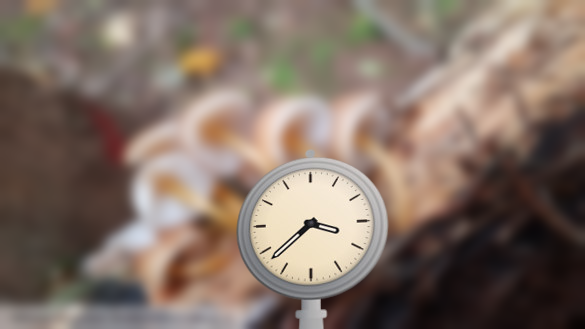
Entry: 3 h 38 min
